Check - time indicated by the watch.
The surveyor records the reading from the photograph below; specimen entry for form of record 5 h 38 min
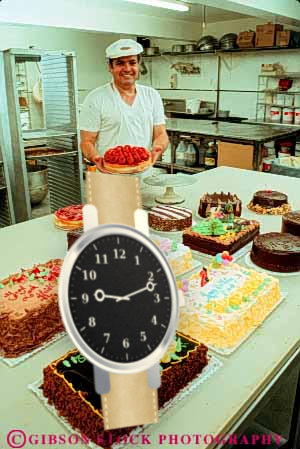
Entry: 9 h 12 min
